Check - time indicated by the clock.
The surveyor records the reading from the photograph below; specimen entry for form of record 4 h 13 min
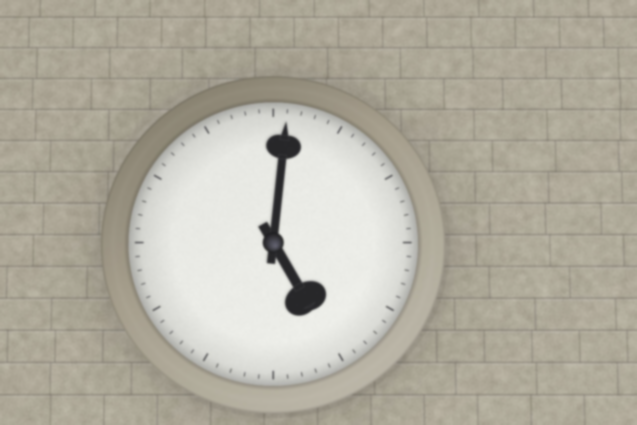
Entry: 5 h 01 min
